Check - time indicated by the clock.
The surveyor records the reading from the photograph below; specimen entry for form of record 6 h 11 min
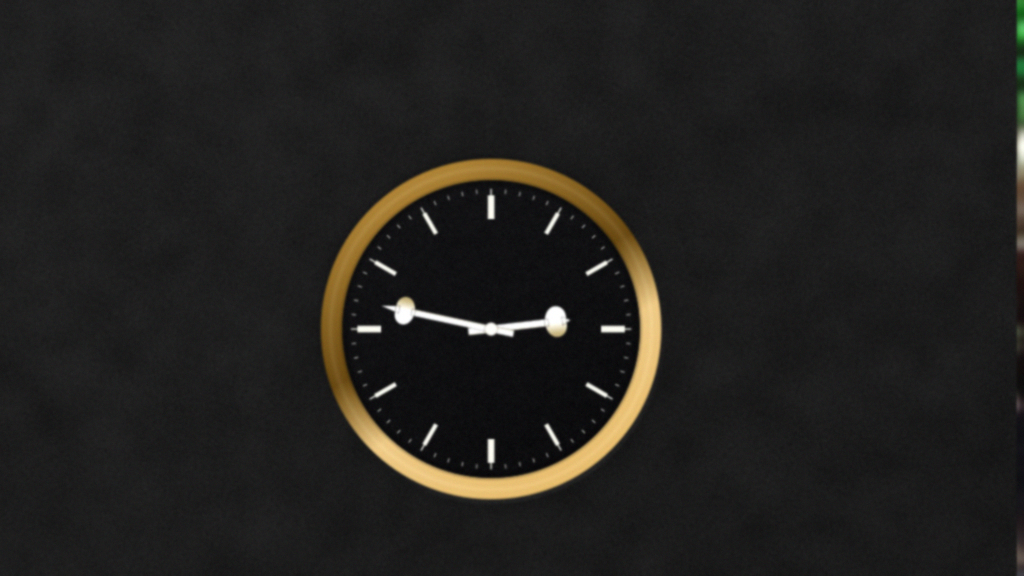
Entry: 2 h 47 min
